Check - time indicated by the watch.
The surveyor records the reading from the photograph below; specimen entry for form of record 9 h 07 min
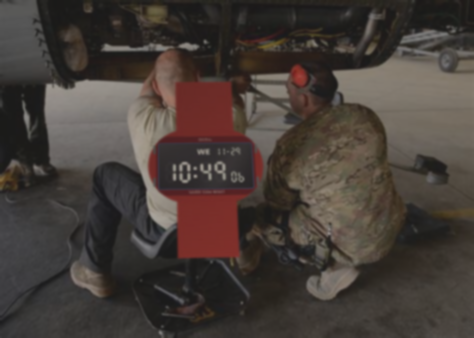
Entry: 10 h 49 min
